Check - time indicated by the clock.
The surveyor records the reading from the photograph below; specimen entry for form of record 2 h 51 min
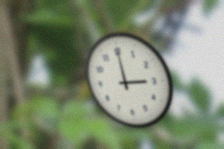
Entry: 3 h 00 min
